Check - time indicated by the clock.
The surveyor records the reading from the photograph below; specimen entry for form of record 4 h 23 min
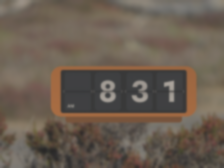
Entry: 8 h 31 min
